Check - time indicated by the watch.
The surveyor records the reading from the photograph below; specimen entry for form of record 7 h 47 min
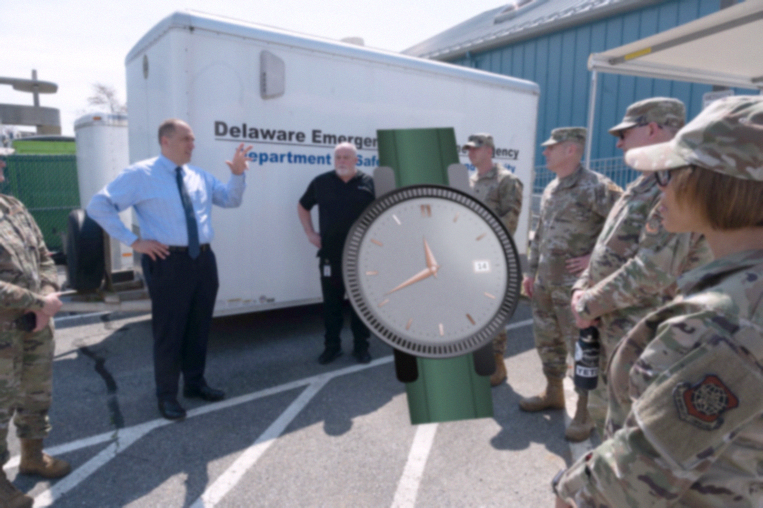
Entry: 11 h 41 min
